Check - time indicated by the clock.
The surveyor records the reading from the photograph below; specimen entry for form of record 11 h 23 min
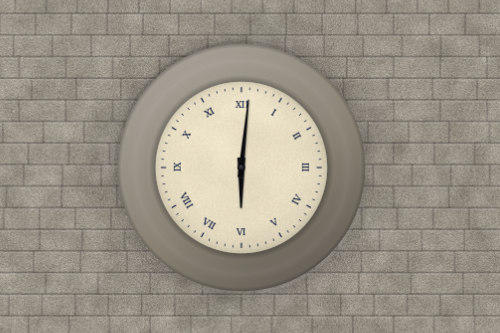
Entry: 6 h 01 min
